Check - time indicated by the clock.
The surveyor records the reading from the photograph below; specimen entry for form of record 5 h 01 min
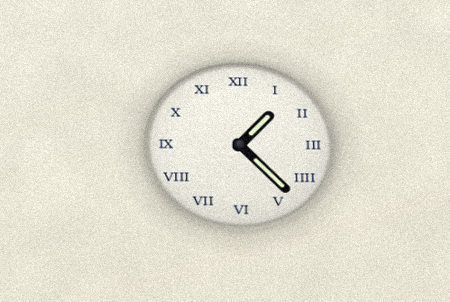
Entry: 1 h 23 min
